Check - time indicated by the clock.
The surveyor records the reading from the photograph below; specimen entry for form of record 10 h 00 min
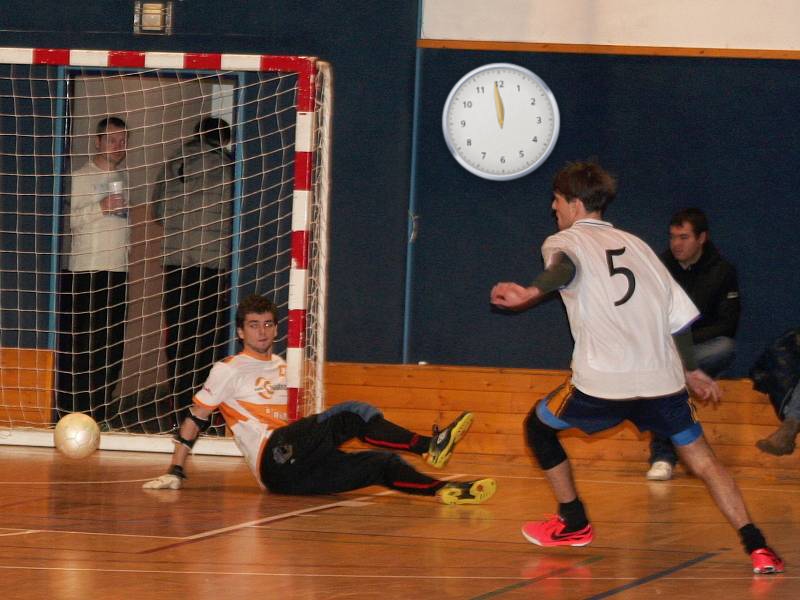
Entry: 11 h 59 min
